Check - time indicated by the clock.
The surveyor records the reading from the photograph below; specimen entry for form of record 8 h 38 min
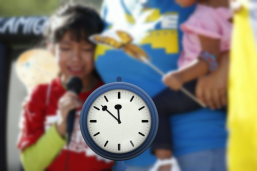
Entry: 11 h 52 min
